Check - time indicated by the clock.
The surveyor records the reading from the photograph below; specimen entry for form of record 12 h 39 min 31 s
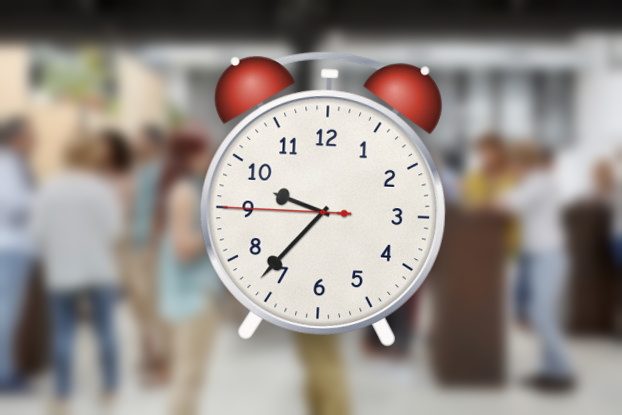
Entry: 9 h 36 min 45 s
